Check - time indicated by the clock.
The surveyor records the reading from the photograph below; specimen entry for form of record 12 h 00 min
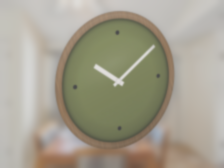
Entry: 10 h 09 min
